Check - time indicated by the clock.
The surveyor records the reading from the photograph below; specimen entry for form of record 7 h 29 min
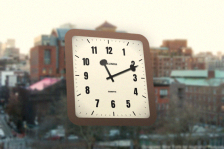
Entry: 11 h 11 min
